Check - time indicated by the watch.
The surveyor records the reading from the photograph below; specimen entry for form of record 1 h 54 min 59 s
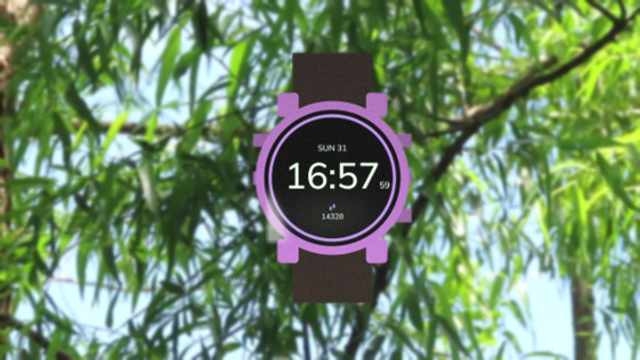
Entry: 16 h 57 min 59 s
